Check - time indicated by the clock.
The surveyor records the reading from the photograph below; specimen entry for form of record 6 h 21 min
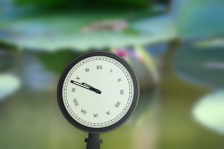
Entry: 9 h 48 min
